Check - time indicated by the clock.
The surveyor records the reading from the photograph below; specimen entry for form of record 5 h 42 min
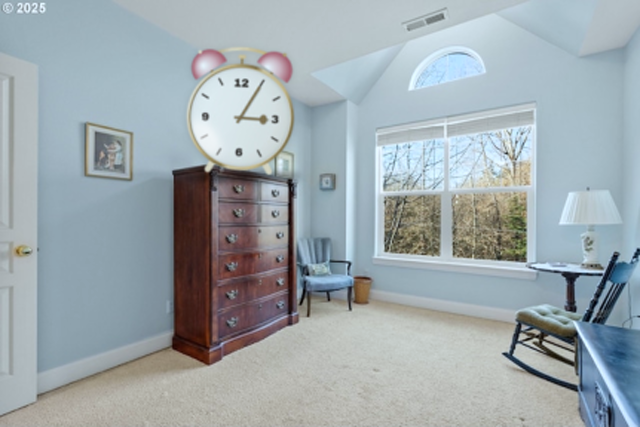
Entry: 3 h 05 min
